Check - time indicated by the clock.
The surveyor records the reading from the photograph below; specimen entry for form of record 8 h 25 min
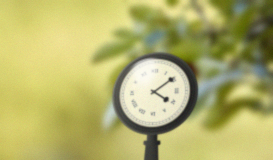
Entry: 4 h 09 min
